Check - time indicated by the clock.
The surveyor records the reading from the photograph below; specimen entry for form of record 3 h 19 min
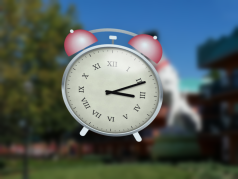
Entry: 3 h 11 min
